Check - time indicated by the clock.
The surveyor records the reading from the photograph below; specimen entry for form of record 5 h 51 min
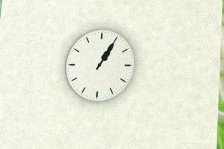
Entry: 1 h 05 min
